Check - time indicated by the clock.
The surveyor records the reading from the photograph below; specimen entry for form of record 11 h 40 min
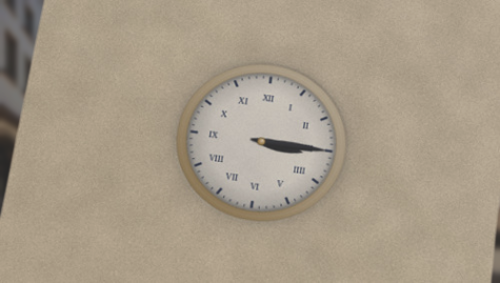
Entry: 3 h 15 min
